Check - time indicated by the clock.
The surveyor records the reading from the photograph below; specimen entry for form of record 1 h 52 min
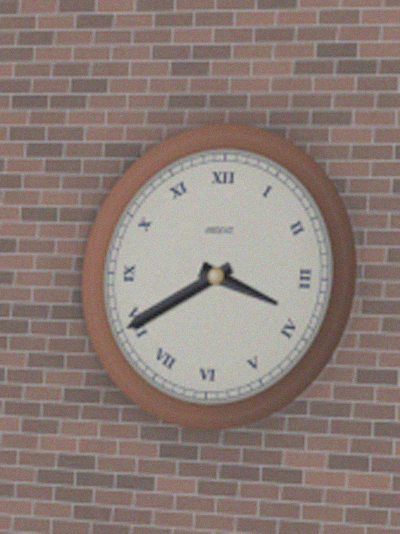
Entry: 3 h 40 min
